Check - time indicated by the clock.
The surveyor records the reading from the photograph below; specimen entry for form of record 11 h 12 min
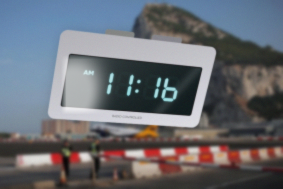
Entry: 11 h 16 min
